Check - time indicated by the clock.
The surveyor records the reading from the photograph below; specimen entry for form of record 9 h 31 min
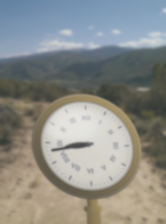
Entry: 8 h 43 min
